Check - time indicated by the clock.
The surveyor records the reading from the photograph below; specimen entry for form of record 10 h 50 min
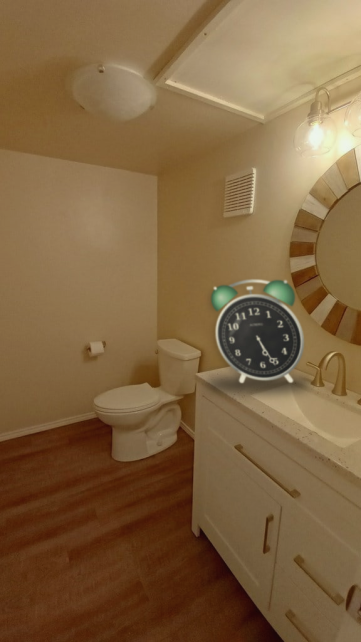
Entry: 5 h 26 min
